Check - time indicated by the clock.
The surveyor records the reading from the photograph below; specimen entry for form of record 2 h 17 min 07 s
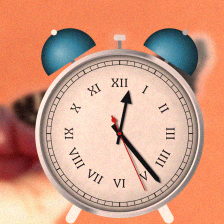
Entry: 12 h 23 min 26 s
